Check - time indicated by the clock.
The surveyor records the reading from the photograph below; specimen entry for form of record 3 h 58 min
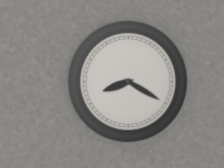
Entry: 8 h 20 min
